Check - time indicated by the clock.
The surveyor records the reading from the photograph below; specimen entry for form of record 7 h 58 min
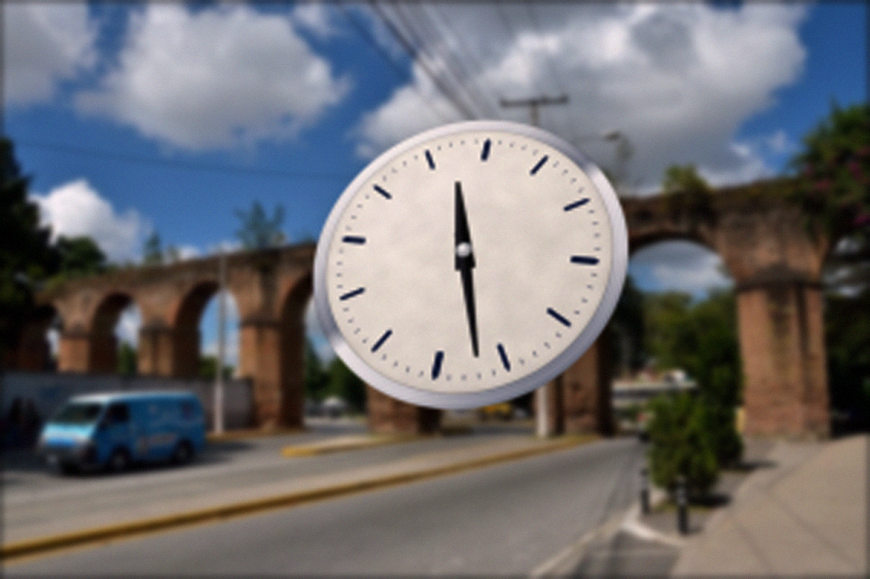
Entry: 11 h 27 min
